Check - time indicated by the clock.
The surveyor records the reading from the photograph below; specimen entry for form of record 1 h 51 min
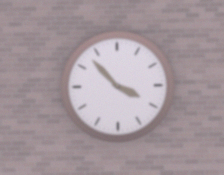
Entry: 3 h 53 min
